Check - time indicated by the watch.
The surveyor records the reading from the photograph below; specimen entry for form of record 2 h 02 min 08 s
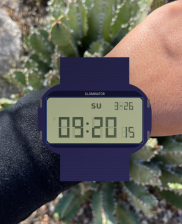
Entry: 9 h 20 min 15 s
